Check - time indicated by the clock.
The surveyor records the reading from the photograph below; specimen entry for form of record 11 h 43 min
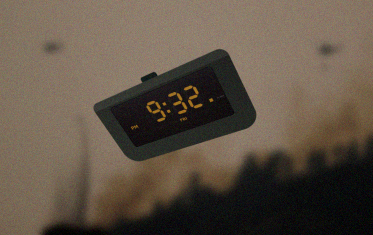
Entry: 9 h 32 min
